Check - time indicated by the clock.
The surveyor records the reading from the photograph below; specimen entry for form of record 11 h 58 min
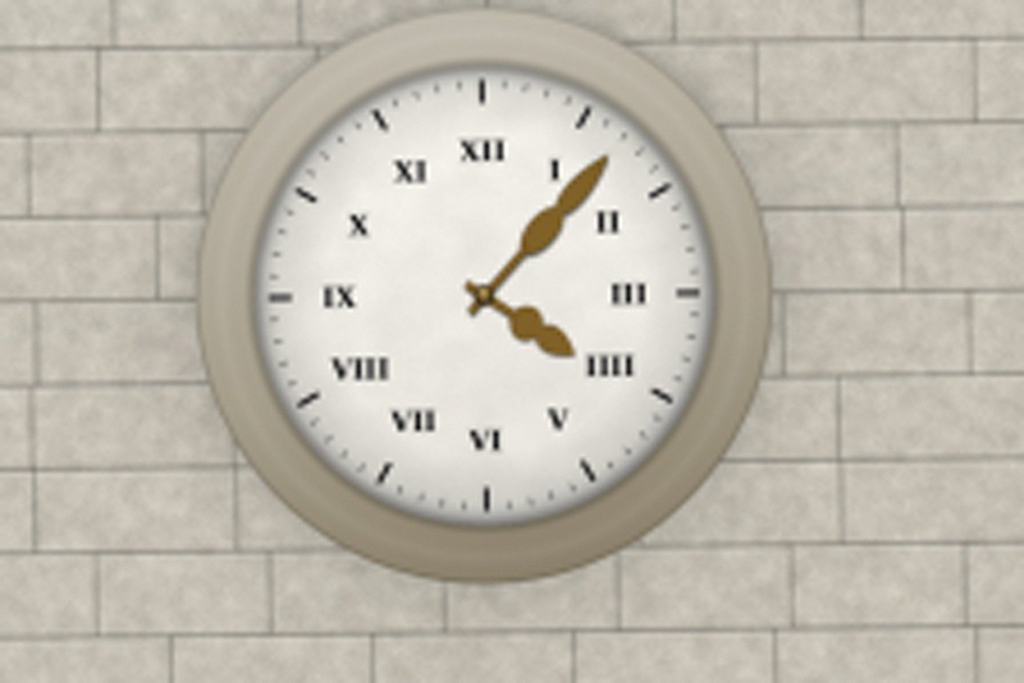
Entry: 4 h 07 min
